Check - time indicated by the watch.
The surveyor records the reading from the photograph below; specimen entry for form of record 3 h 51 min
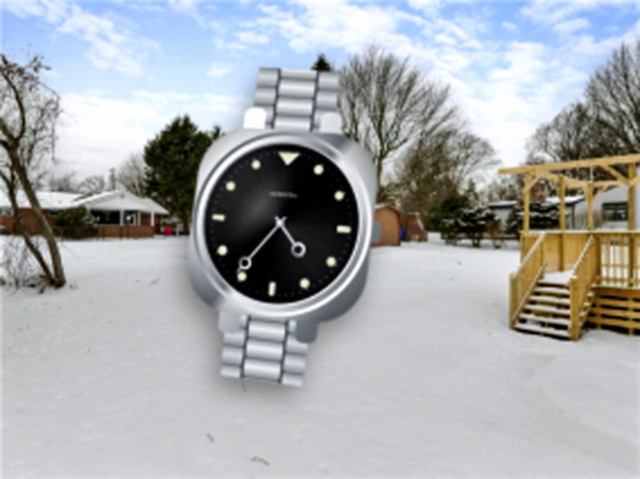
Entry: 4 h 36 min
